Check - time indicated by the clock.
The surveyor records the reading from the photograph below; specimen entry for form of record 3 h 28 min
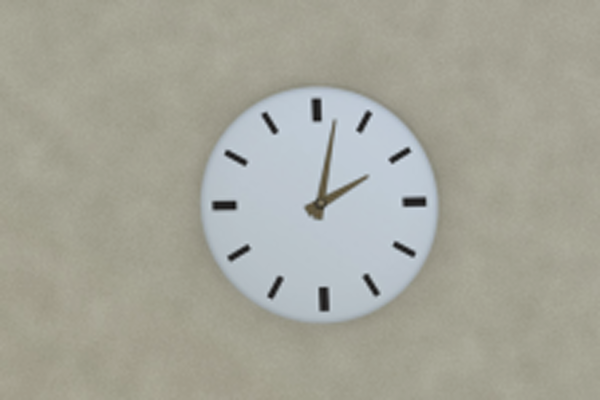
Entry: 2 h 02 min
